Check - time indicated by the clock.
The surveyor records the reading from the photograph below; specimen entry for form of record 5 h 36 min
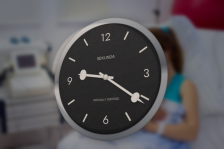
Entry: 9 h 21 min
